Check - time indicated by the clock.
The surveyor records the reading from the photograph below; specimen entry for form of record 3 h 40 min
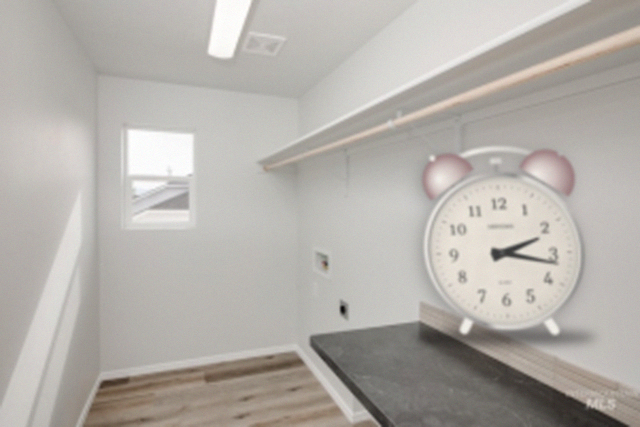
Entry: 2 h 17 min
